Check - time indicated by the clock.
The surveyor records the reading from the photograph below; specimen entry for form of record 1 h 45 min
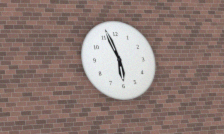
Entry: 5 h 57 min
